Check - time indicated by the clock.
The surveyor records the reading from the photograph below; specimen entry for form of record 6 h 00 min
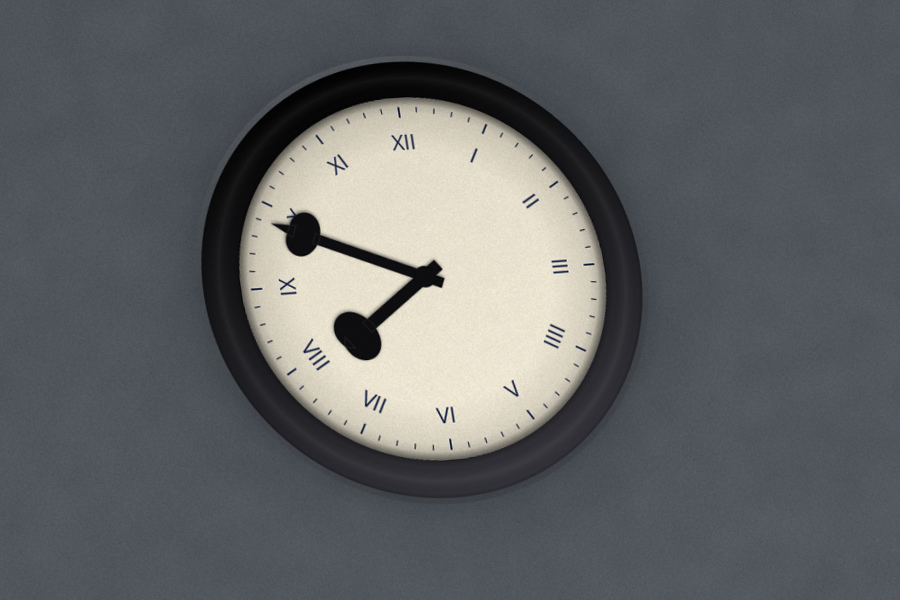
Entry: 7 h 49 min
